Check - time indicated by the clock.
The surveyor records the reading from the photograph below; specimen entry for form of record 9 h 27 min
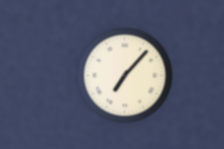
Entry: 7 h 07 min
